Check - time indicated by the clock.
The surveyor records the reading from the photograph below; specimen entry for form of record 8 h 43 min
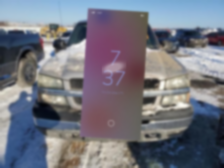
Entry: 7 h 37 min
